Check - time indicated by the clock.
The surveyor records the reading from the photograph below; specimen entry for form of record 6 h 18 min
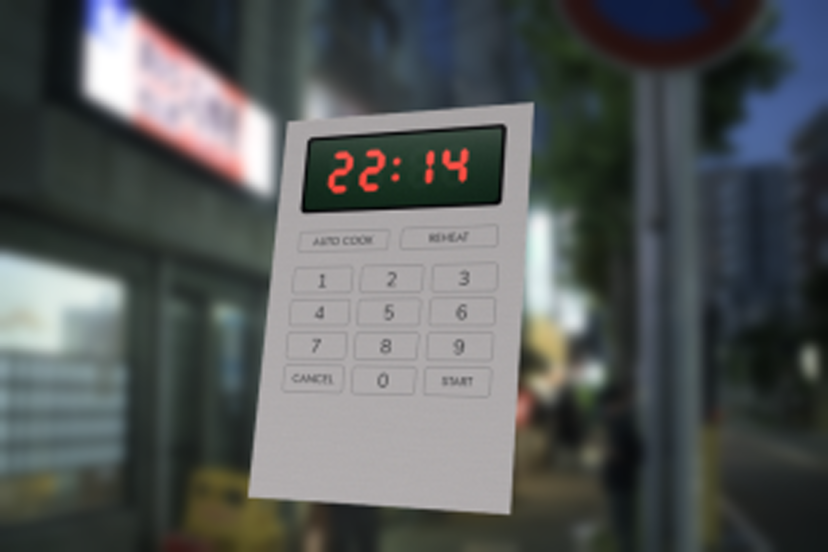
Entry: 22 h 14 min
